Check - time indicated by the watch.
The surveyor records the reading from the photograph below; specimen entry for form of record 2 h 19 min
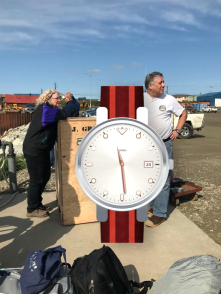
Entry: 11 h 29 min
